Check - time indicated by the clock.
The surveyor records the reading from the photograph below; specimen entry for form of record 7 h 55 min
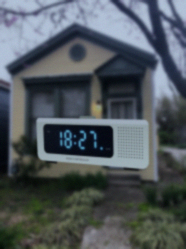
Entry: 18 h 27 min
